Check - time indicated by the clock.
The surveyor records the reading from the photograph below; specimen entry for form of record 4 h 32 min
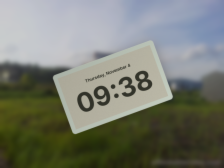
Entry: 9 h 38 min
